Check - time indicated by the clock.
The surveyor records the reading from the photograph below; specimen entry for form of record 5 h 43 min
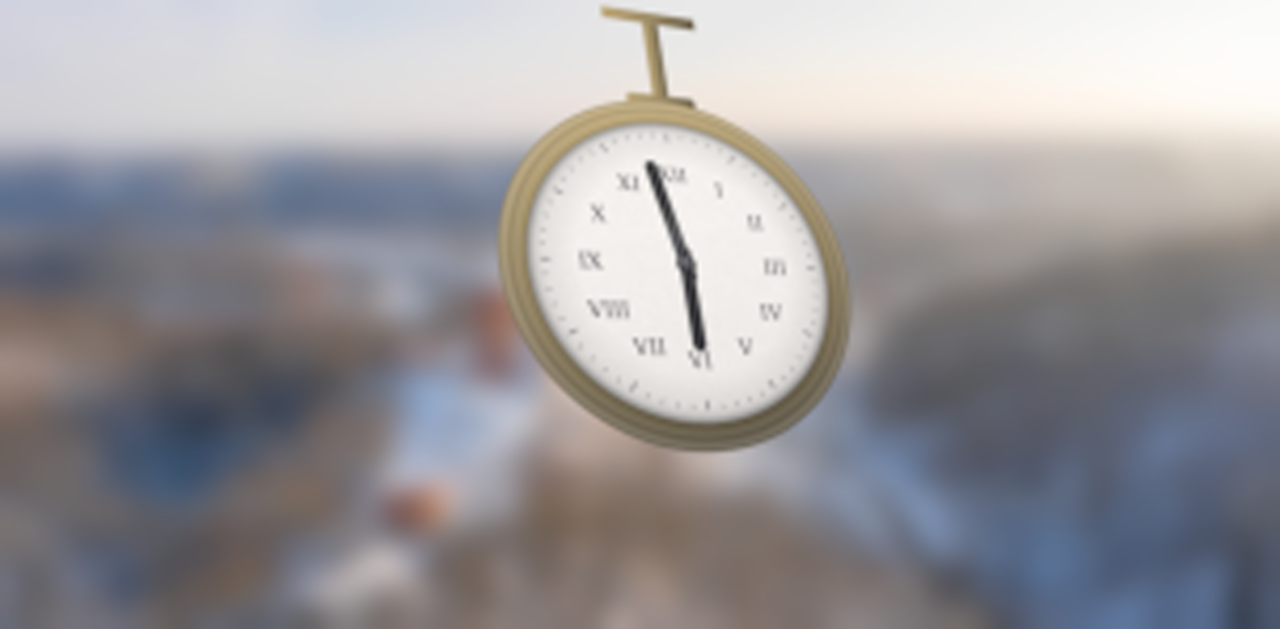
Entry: 5 h 58 min
